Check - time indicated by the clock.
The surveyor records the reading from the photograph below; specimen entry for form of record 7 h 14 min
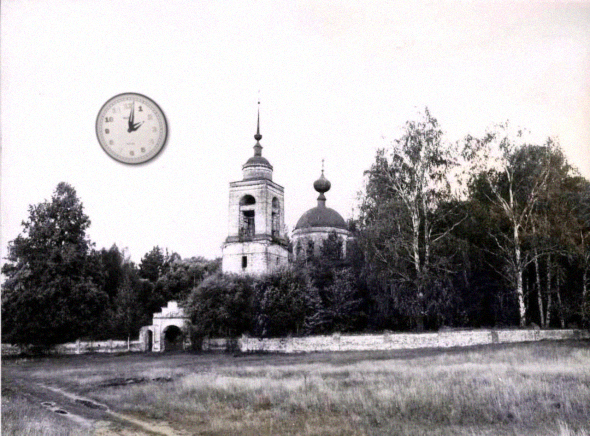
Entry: 2 h 02 min
